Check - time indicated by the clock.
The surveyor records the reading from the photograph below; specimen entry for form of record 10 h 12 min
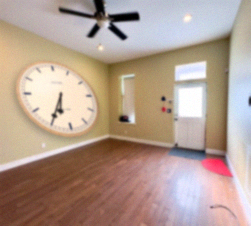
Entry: 6 h 35 min
